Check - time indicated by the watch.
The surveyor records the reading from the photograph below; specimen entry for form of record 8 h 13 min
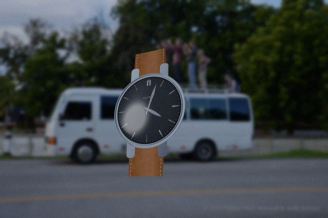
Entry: 4 h 03 min
